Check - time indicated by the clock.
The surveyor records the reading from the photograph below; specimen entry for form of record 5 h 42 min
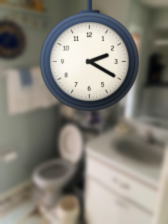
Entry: 2 h 20 min
